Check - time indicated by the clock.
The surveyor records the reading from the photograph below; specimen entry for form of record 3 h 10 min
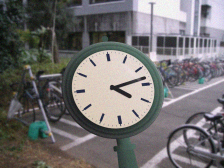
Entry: 4 h 13 min
